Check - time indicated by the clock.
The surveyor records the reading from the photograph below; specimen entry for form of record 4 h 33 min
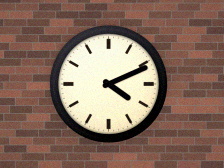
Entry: 4 h 11 min
